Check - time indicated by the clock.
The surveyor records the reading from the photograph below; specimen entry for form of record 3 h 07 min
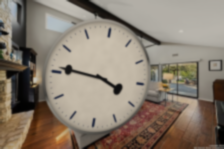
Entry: 3 h 46 min
